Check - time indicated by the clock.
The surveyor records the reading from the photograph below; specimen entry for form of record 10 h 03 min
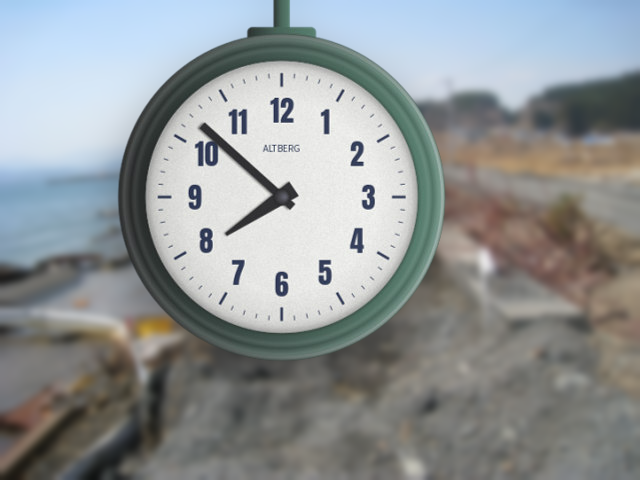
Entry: 7 h 52 min
